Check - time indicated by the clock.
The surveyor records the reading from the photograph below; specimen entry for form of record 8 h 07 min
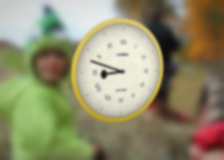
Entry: 8 h 48 min
